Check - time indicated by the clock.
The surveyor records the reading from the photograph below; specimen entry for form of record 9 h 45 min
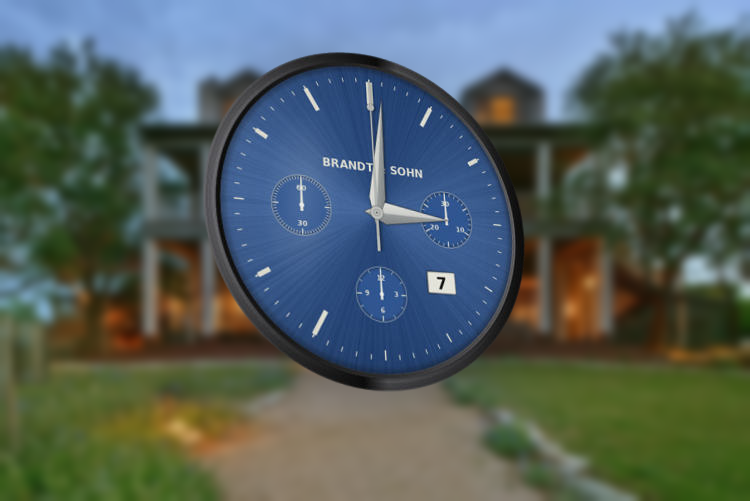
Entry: 3 h 01 min
